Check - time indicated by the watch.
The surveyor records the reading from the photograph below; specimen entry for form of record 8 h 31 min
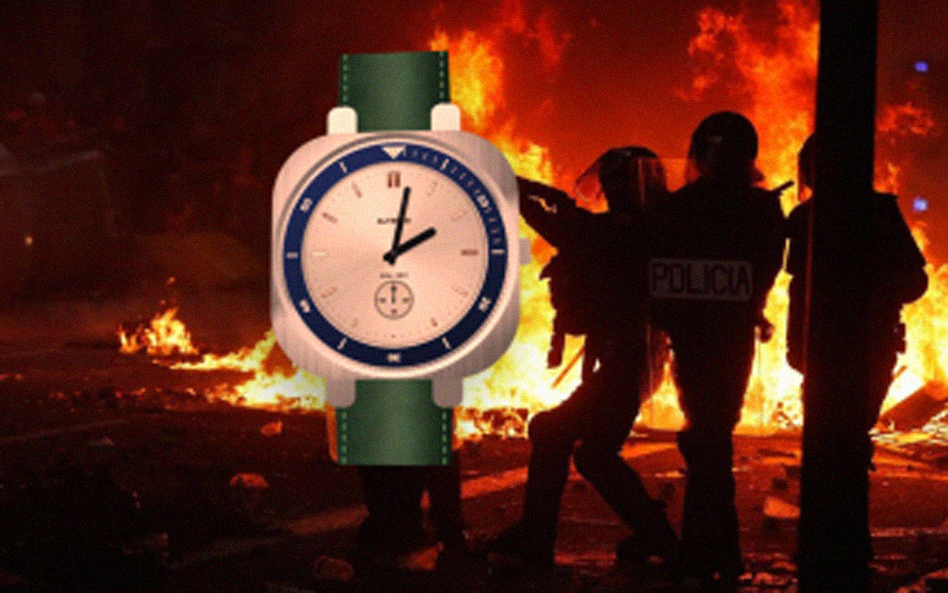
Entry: 2 h 02 min
